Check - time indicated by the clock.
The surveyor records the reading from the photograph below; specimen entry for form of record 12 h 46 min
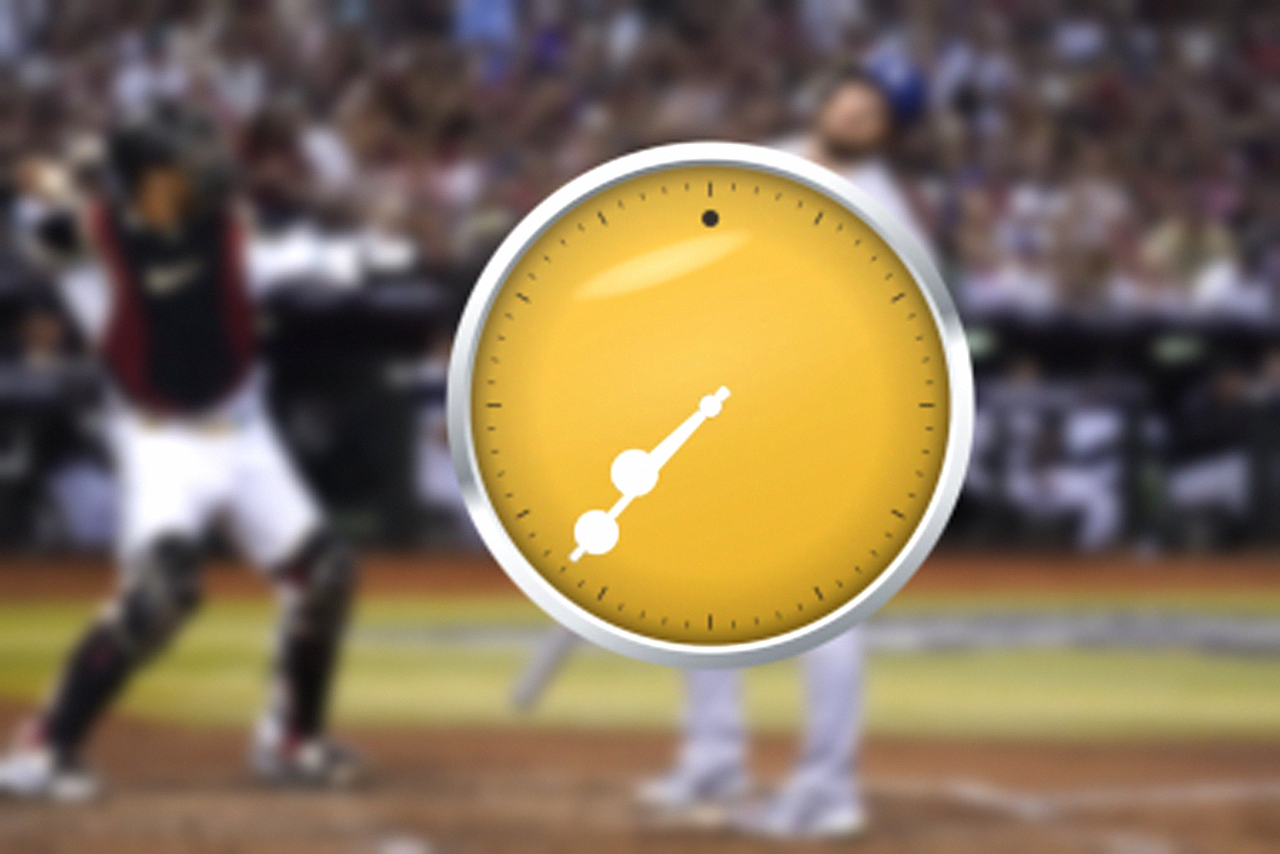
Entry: 7 h 37 min
